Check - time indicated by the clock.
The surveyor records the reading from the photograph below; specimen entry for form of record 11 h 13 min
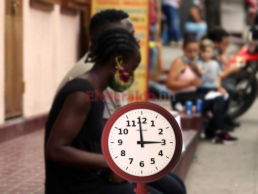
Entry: 2 h 59 min
